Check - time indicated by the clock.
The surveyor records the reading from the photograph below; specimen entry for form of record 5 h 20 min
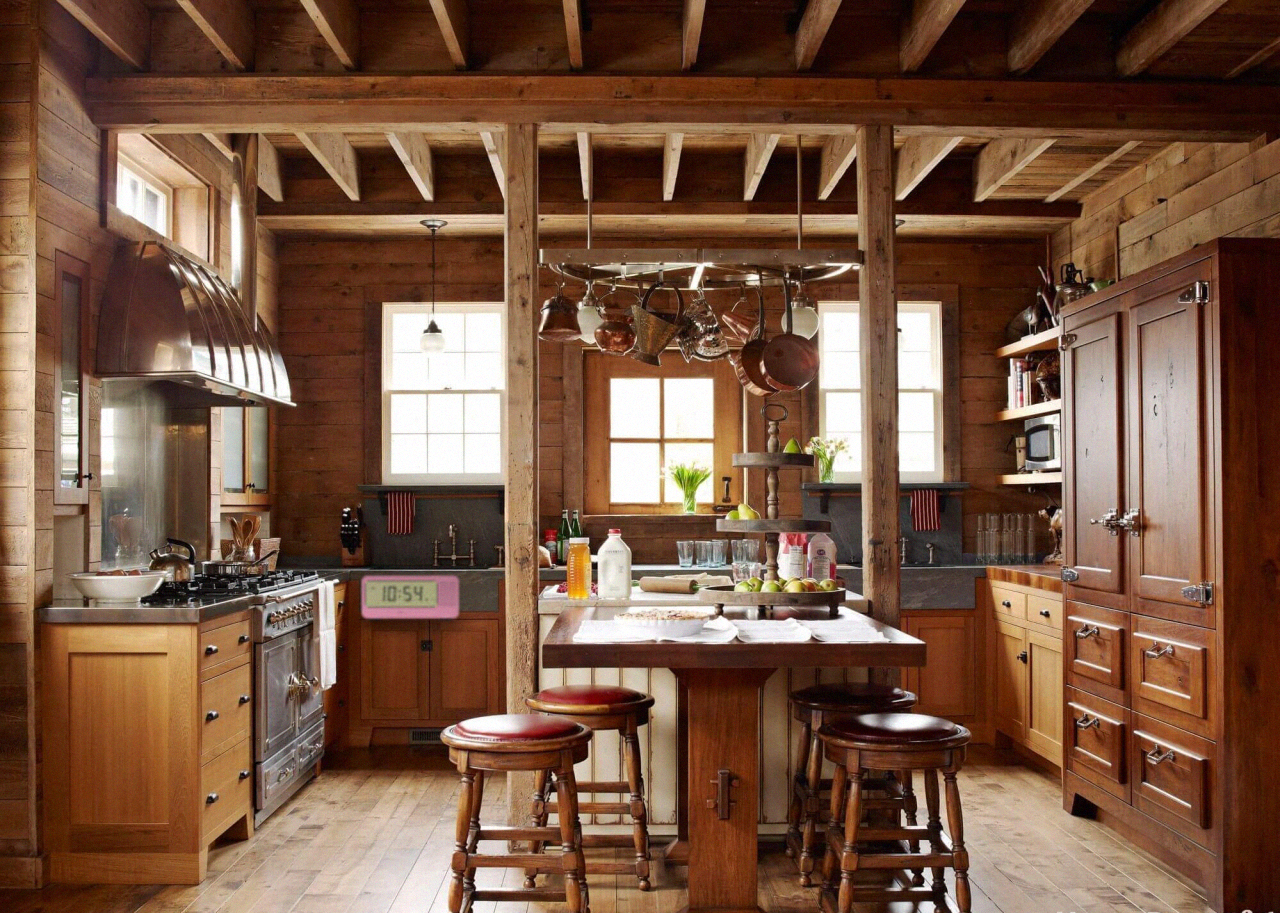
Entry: 10 h 54 min
